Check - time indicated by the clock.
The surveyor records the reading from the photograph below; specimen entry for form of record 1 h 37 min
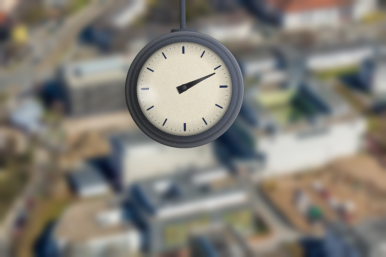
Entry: 2 h 11 min
